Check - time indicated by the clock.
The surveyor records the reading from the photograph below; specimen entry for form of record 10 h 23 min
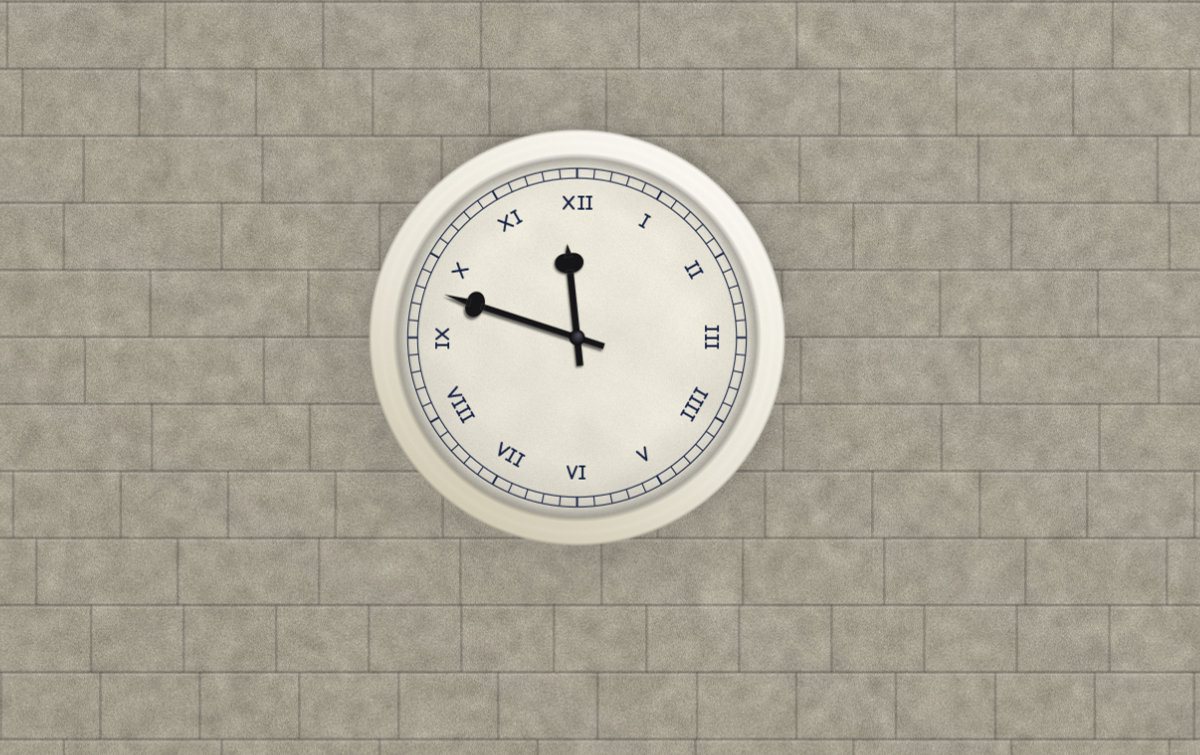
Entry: 11 h 48 min
